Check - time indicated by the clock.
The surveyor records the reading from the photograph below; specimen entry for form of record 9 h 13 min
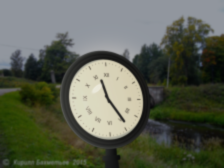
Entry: 11 h 24 min
